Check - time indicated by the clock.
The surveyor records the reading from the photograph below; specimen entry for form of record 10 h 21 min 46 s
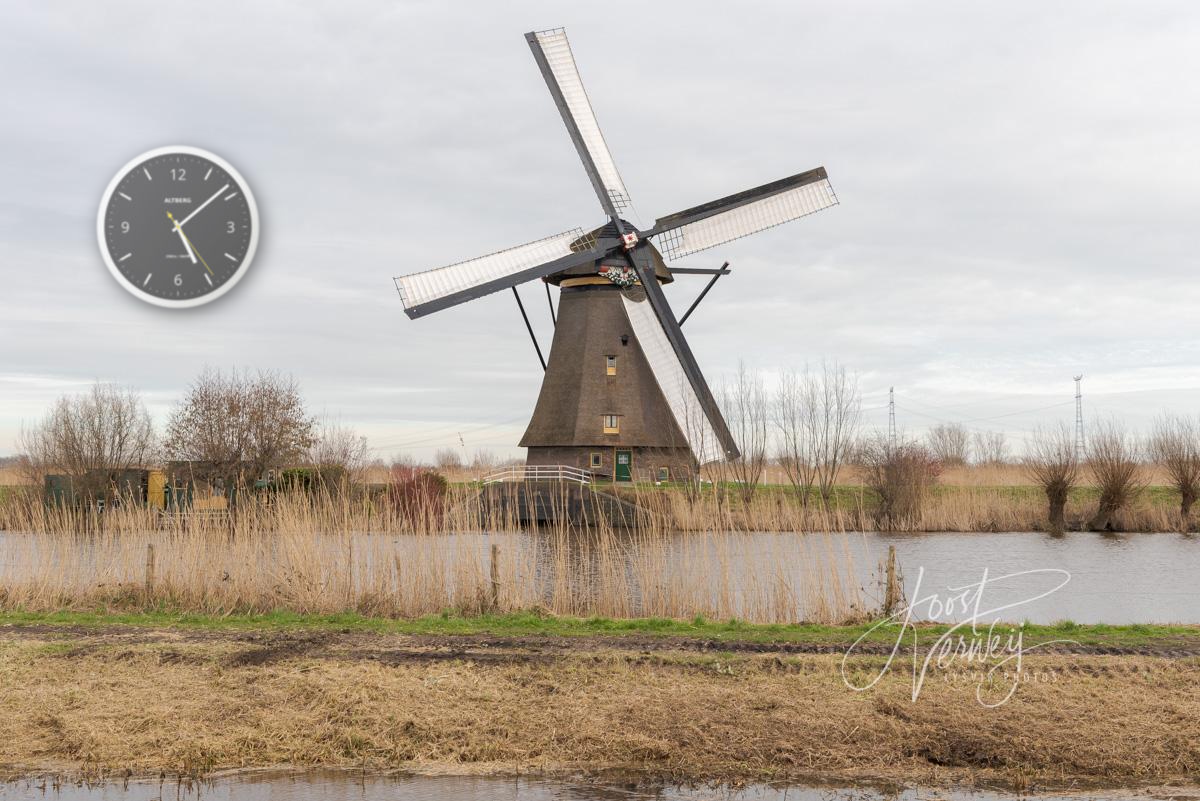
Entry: 5 h 08 min 24 s
